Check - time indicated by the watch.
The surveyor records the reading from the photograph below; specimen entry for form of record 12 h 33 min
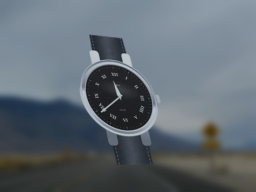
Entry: 11 h 39 min
